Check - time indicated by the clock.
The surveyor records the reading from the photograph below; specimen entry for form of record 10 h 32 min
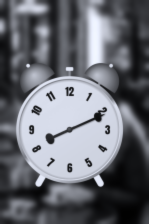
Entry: 8 h 11 min
